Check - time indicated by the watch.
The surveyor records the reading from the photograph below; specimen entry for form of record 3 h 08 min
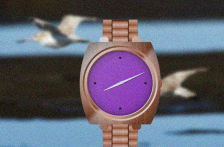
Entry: 8 h 11 min
